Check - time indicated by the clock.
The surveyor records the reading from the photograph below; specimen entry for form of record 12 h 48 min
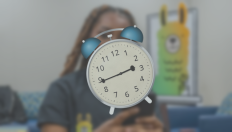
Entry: 2 h 44 min
